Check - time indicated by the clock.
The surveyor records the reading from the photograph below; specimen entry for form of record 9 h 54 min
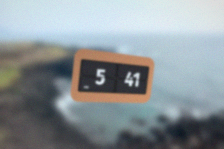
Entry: 5 h 41 min
